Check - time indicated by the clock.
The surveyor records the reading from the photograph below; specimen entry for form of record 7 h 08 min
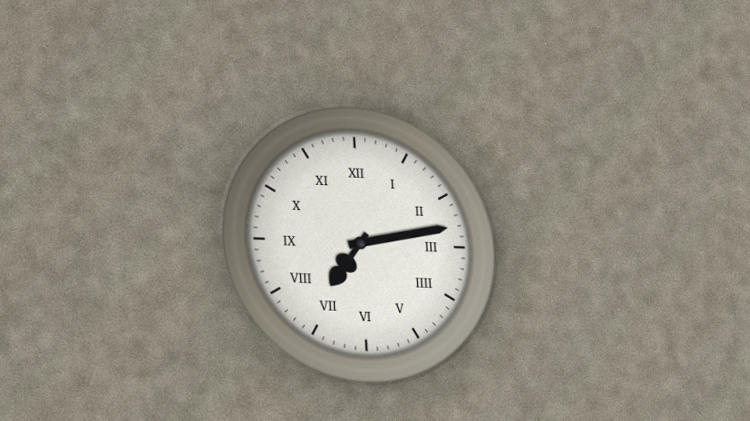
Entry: 7 h 13 min
